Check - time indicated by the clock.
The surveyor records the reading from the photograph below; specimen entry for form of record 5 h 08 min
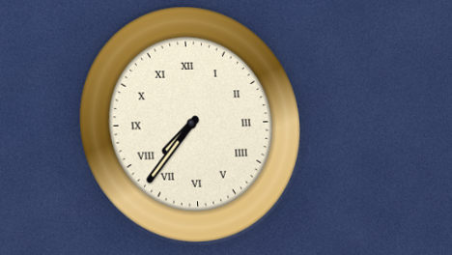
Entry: 7 h 37 min
